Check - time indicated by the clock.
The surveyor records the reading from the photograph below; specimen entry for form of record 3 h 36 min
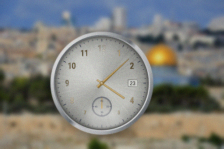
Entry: 4 h 08 min
